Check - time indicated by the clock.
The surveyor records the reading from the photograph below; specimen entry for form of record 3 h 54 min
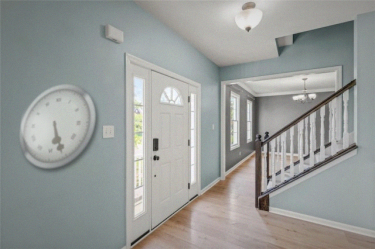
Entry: 5 h 26 min
